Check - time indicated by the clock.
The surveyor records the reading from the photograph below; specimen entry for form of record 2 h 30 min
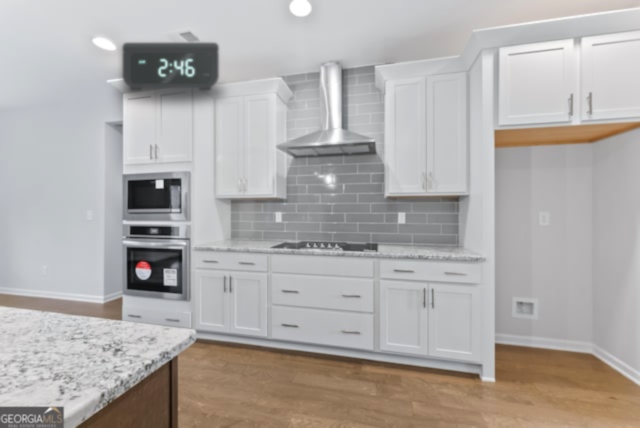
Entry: 2 h 46 min
